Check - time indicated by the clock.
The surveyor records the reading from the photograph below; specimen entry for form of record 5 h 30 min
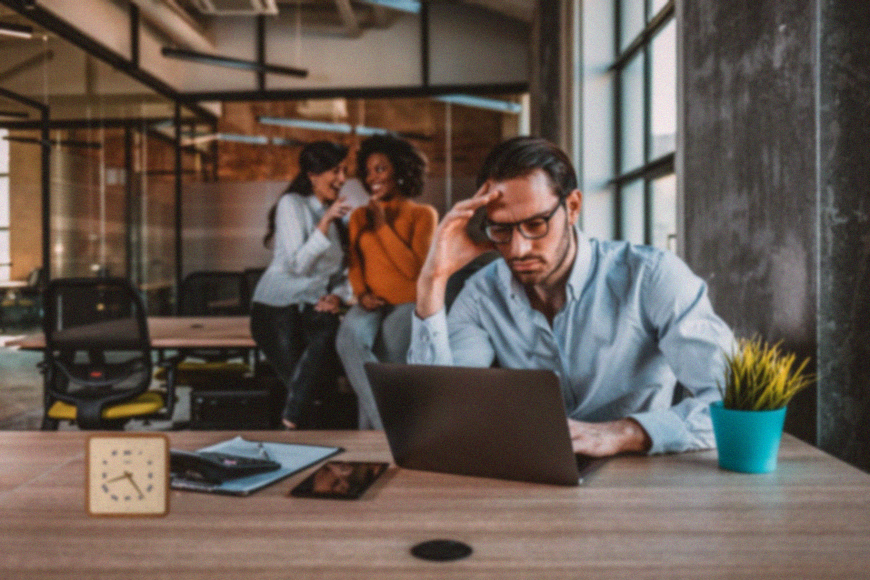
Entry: 8 h 24 min
